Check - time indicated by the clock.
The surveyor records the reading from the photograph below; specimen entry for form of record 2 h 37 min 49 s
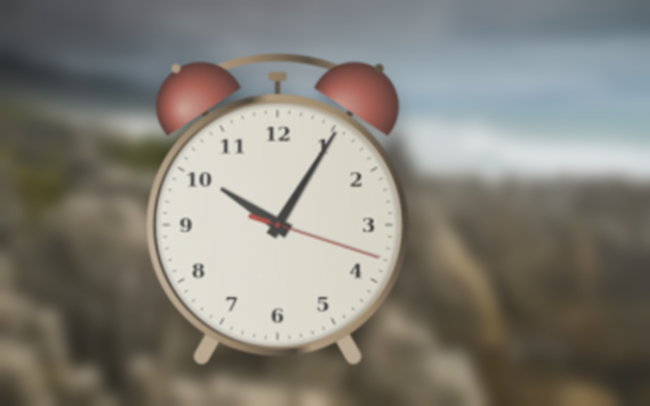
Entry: 10 h 05 min 18 s
